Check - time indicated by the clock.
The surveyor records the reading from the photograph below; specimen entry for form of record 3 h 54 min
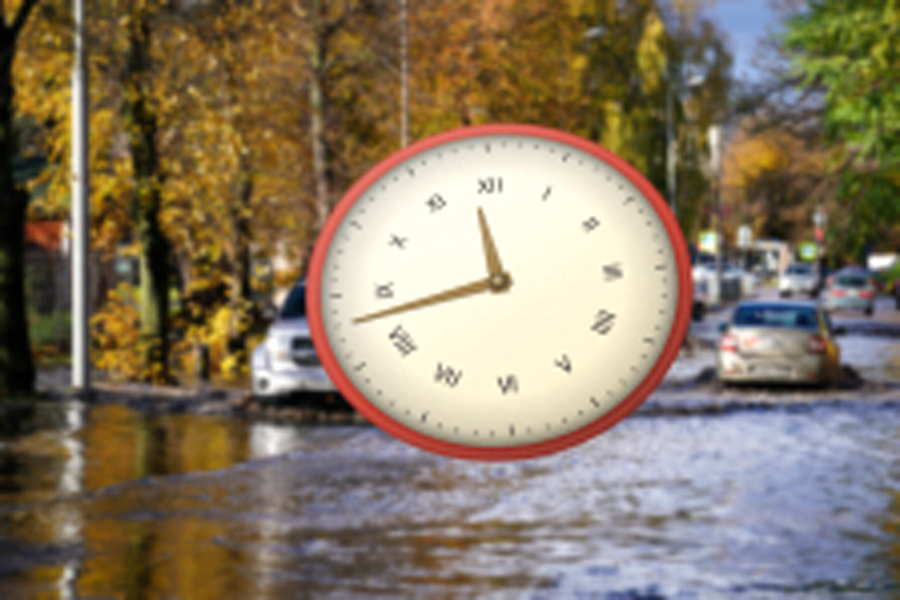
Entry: 11 h 43 min
